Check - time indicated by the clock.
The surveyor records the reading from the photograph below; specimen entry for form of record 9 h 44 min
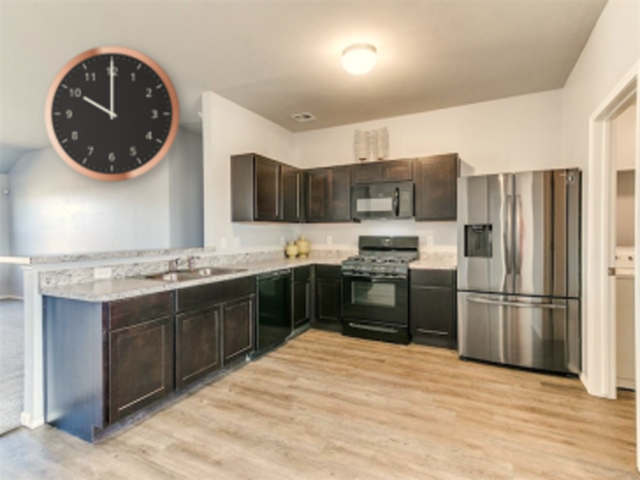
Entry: 10 h 00 min
